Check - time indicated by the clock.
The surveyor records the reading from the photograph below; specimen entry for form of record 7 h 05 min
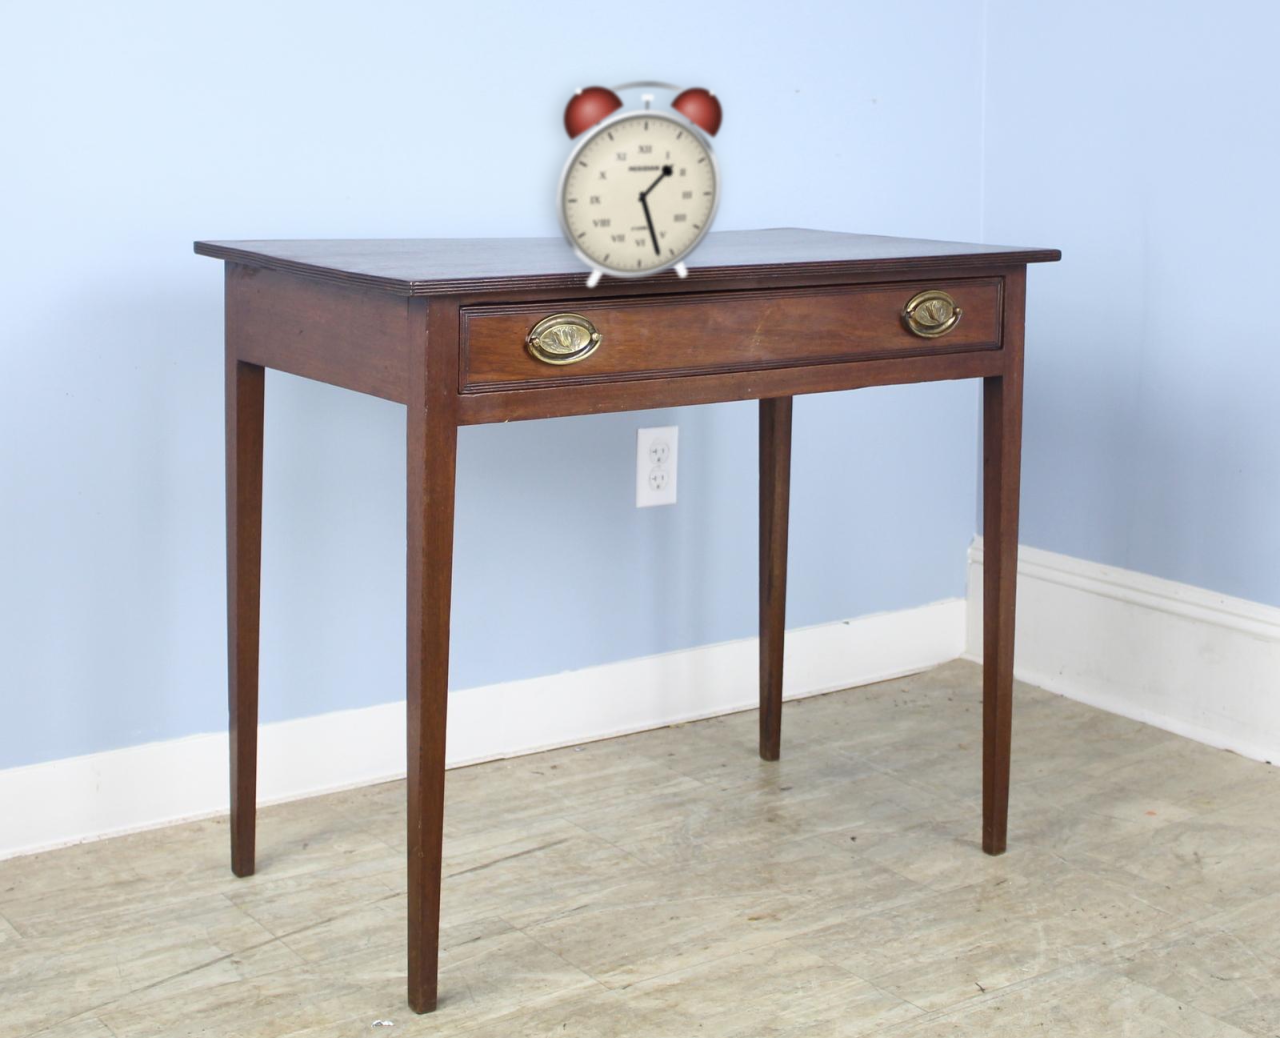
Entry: 1 h 27 min
